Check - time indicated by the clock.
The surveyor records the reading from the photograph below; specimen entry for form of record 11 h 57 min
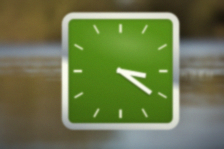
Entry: 3 h 21 min
